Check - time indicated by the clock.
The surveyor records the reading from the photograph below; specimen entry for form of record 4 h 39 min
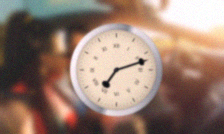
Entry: 7 h 12 min
